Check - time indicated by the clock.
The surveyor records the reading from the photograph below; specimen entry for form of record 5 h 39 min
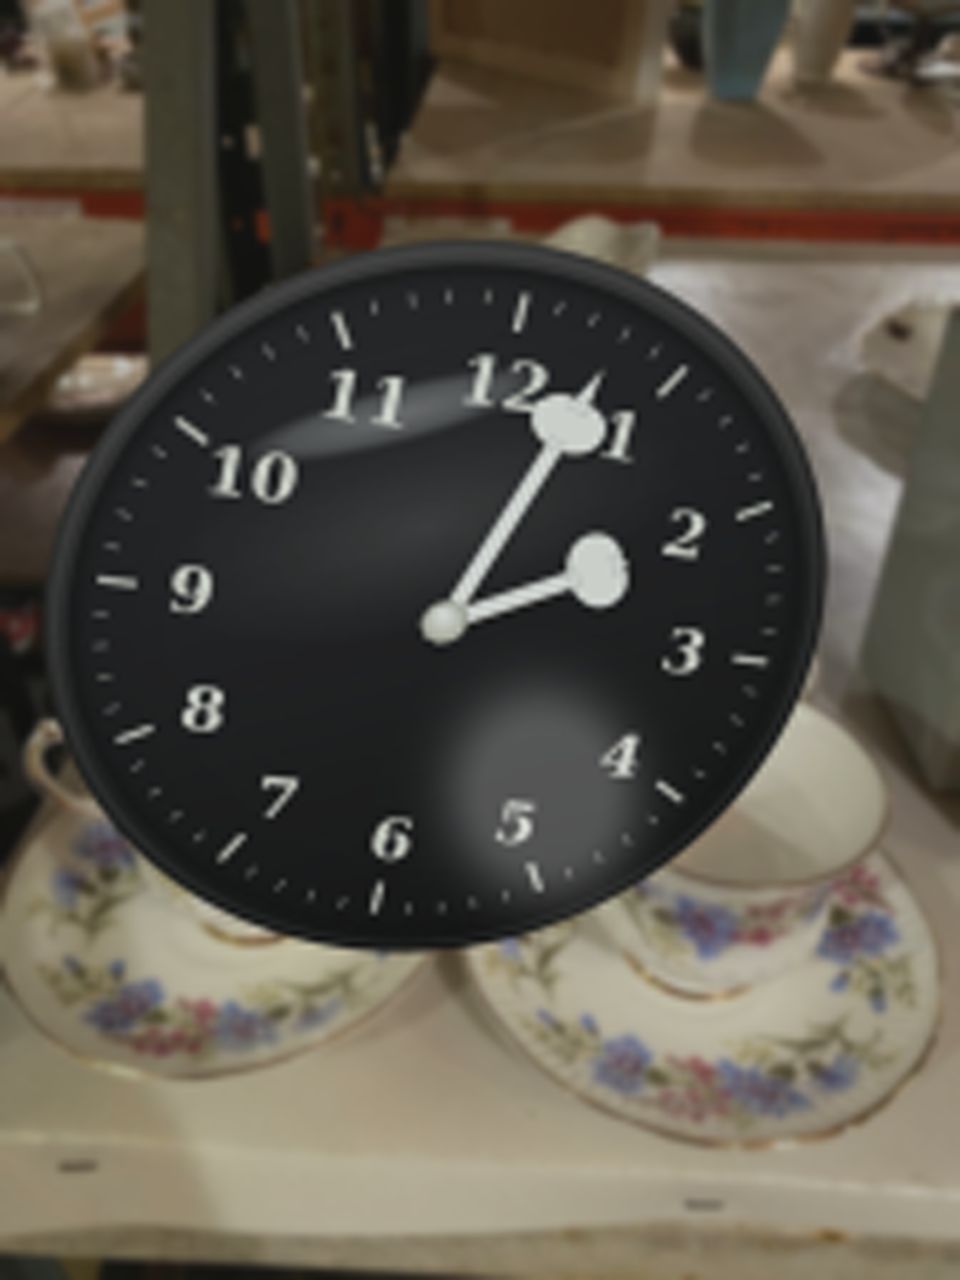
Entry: 2 h 03 min
